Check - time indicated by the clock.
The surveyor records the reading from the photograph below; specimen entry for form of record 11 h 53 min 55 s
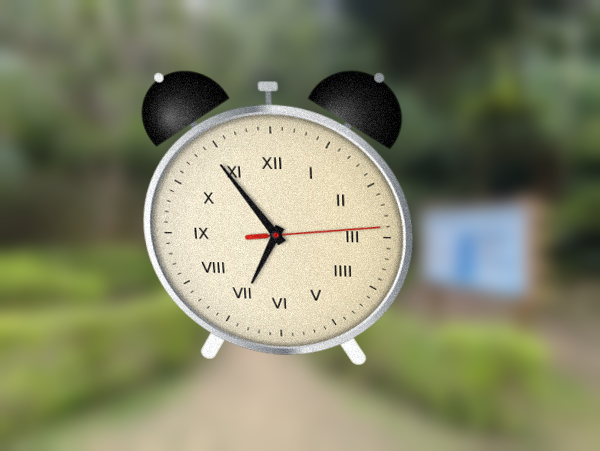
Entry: 6 h 54 min 14 s
